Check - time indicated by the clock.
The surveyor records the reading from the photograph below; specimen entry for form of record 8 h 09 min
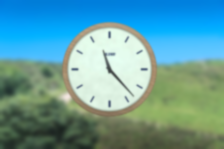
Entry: 11 h 23 min
